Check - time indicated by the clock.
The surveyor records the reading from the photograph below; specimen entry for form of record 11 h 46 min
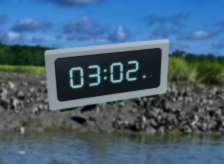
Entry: 3 h 02 min
